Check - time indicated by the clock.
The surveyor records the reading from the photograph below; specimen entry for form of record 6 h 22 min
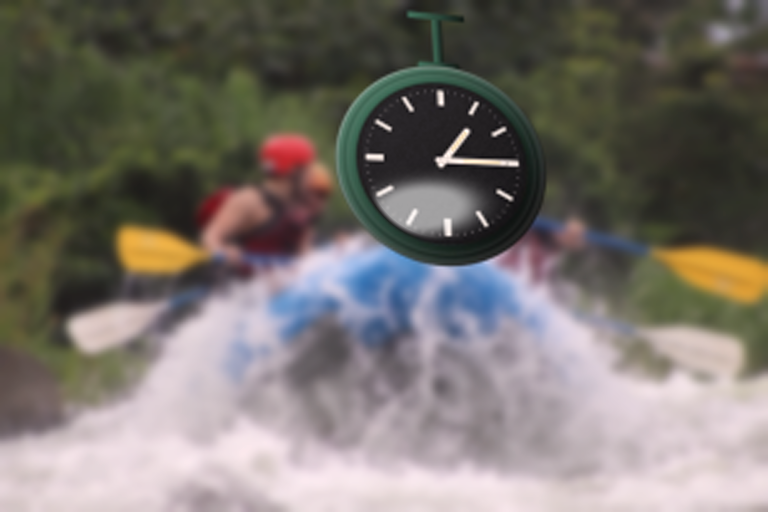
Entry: 1 h 15 min
